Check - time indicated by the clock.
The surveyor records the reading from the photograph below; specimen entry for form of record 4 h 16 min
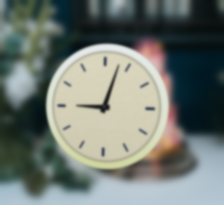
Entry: 9 h 03 min
